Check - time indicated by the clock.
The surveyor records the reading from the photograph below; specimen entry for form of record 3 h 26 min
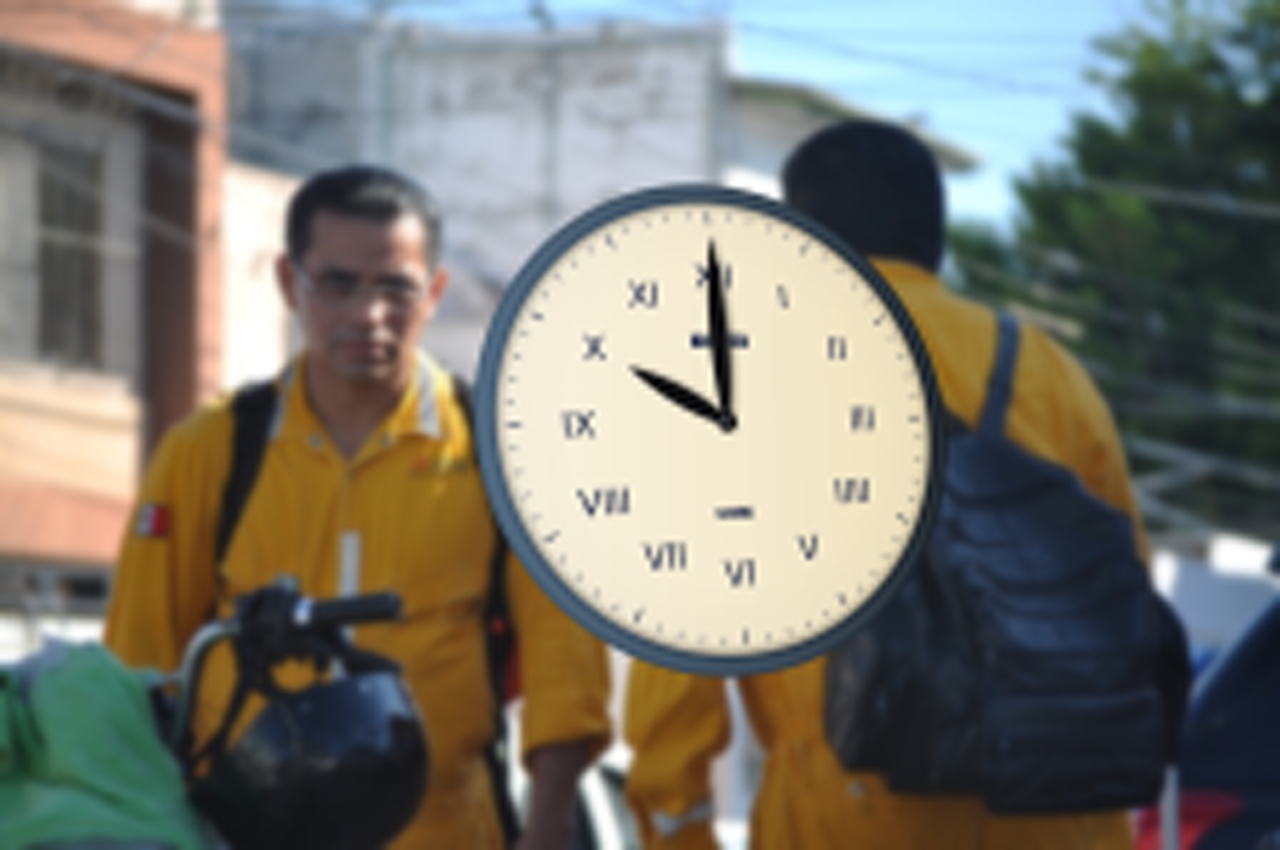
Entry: 10 h 00 min
